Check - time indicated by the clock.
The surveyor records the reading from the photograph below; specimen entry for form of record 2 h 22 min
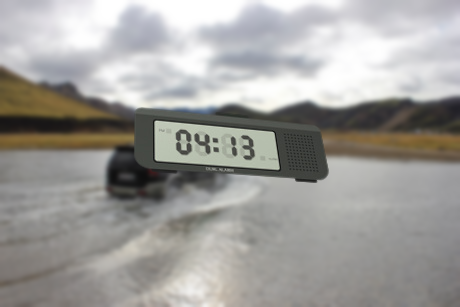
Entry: 4 h 13 min
